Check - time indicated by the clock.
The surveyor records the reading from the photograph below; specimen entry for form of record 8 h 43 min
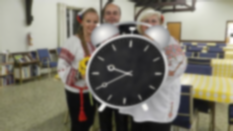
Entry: 9 h 40 min
